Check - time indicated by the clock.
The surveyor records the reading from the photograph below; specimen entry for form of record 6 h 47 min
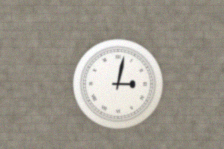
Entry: 3 h 02 min
